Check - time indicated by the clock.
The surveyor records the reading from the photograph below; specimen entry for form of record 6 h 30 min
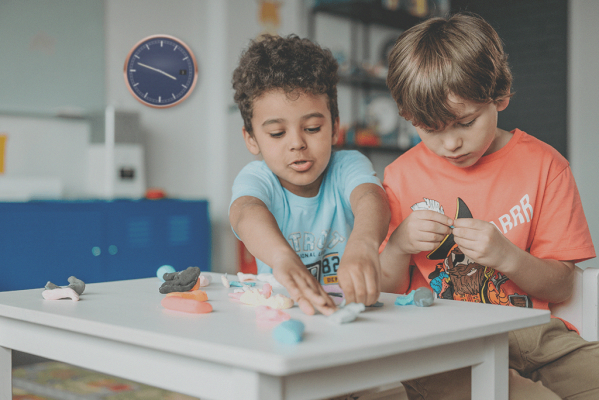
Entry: 3 h 48 min
